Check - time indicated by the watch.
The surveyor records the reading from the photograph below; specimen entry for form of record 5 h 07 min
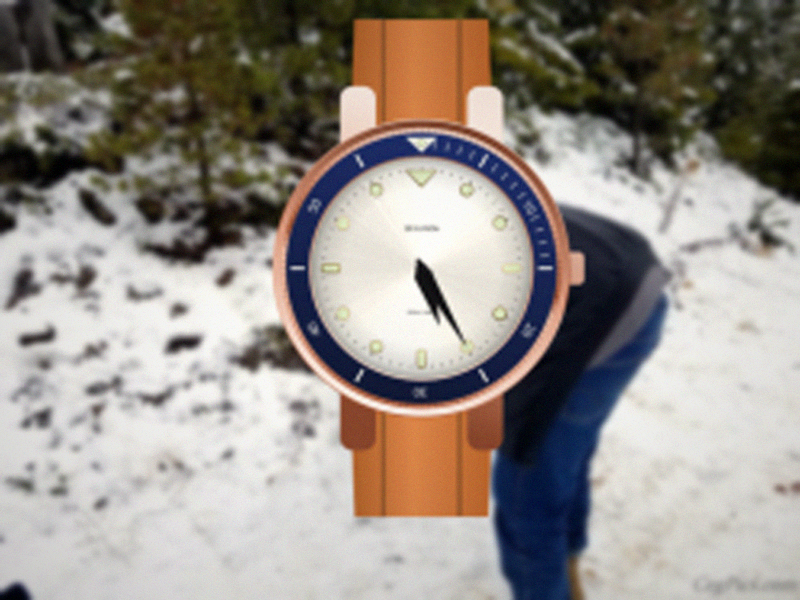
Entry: 5 h 25 min
